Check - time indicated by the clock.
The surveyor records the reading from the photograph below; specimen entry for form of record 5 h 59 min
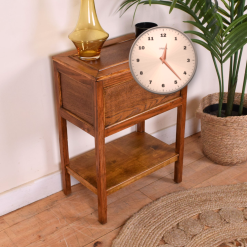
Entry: 12 h 23 min
